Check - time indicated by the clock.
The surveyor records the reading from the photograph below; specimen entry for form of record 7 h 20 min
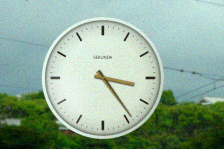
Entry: 3 h 24 min
